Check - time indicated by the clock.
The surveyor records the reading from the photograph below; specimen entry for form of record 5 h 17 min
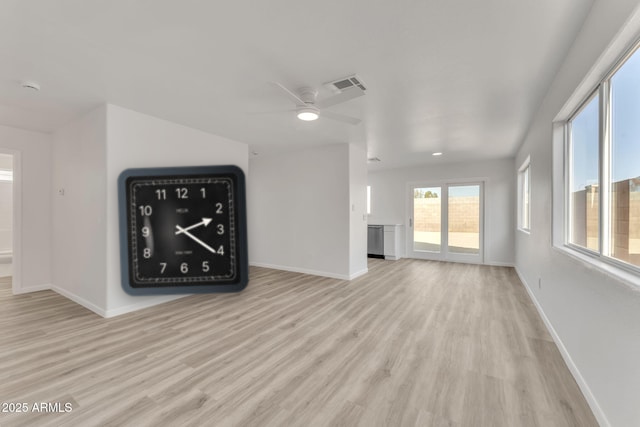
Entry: 2 h 21 min
